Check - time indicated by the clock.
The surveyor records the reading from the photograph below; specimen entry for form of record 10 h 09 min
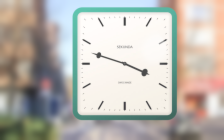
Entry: 3 h 48 min
